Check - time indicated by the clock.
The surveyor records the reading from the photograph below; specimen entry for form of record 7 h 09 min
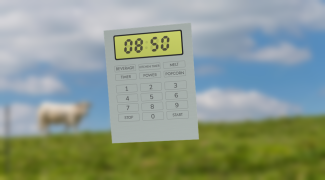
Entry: 8 h 50 min
